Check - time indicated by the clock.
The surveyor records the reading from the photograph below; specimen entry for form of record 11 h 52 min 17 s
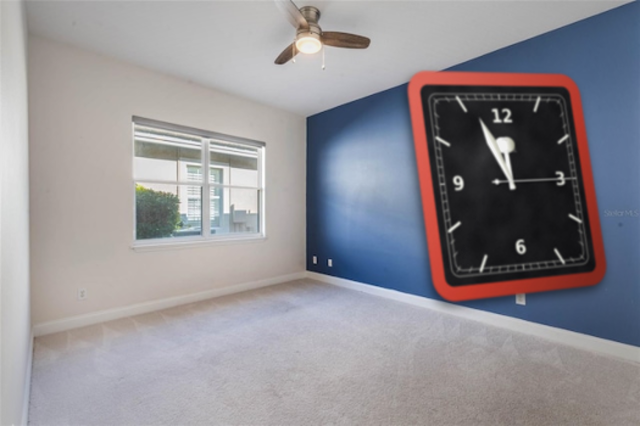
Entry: 11 h 56 min 15 s
